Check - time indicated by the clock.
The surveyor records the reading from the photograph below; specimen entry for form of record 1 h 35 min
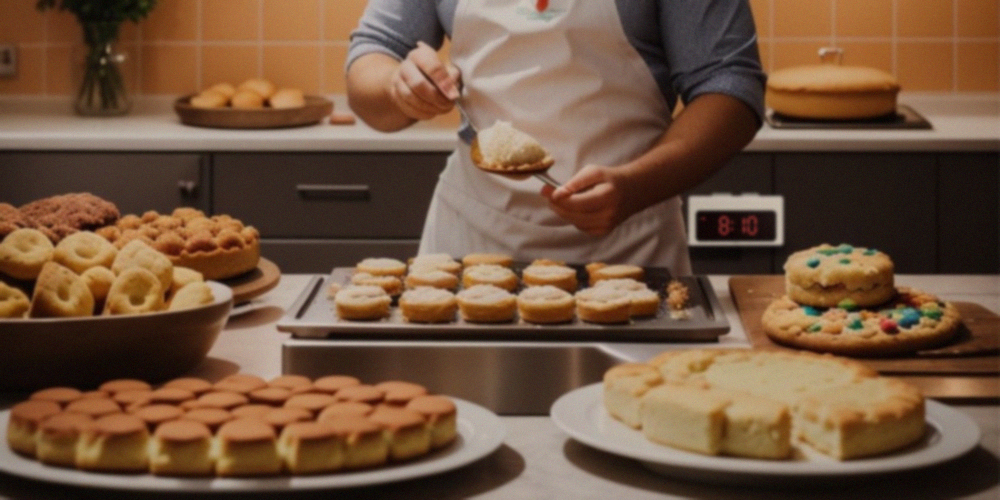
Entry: 8 h 10 min
